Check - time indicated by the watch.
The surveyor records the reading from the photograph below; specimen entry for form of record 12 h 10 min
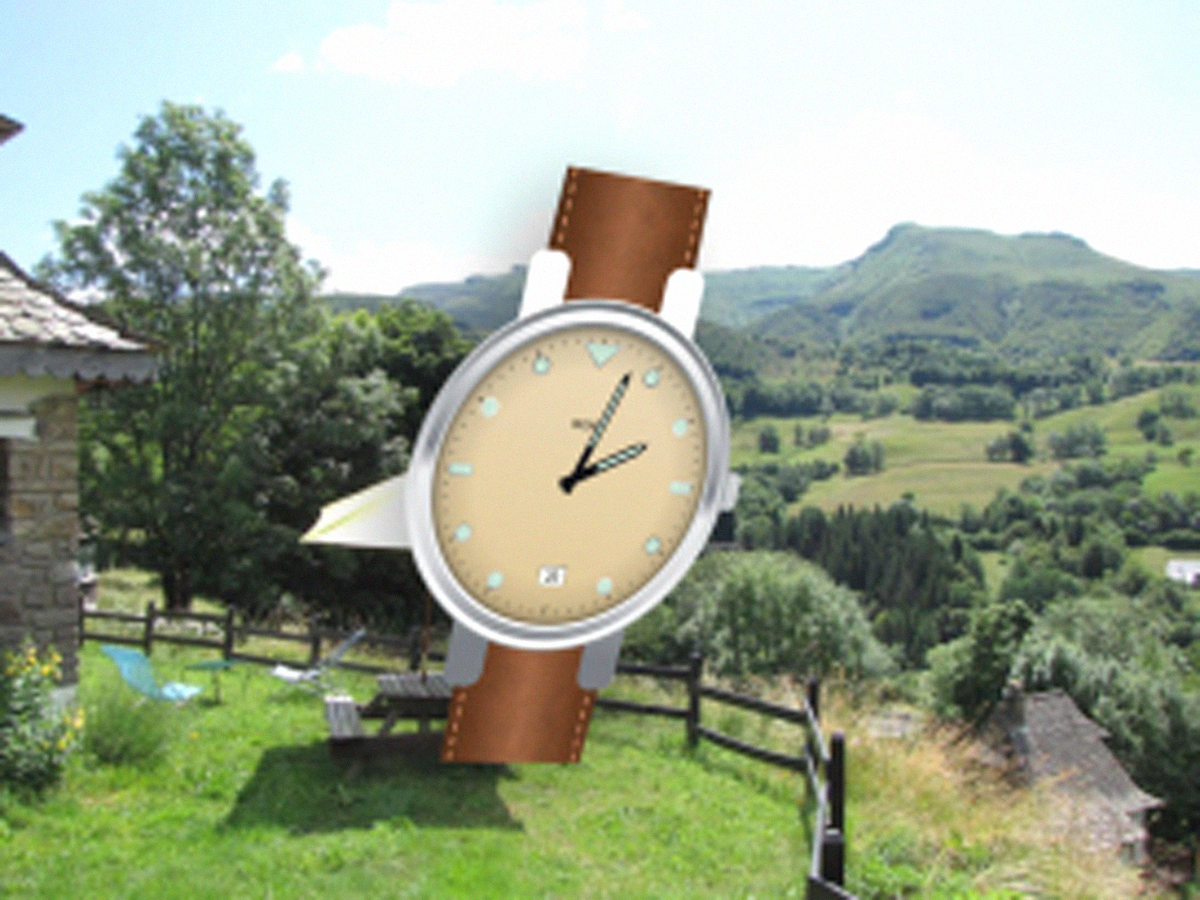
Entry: 2 h 03 min
